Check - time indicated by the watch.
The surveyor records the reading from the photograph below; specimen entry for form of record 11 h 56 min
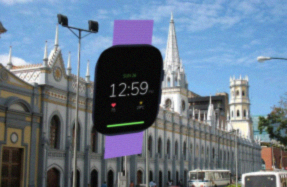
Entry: 12 h 59 min
